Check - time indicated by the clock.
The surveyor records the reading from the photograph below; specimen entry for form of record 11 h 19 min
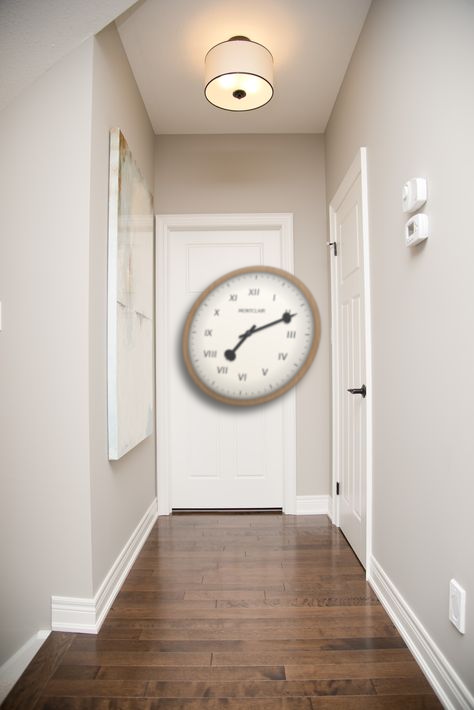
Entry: 7 h 11 min
